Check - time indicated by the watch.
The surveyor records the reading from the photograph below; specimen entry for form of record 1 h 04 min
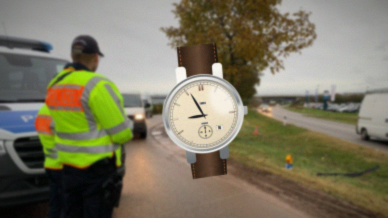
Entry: 8 h 56 min
